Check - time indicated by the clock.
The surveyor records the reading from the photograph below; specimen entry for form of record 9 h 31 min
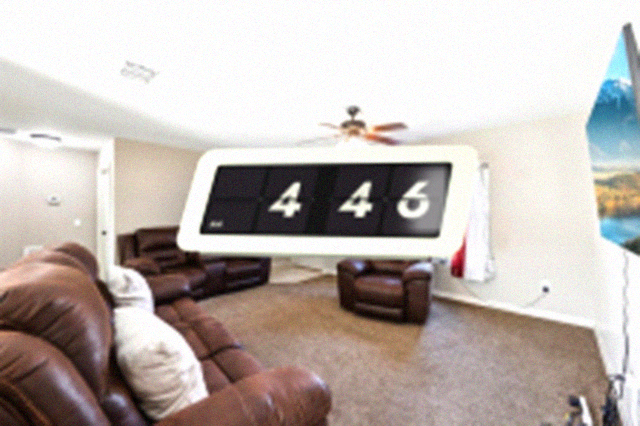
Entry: 4 h 46 min
